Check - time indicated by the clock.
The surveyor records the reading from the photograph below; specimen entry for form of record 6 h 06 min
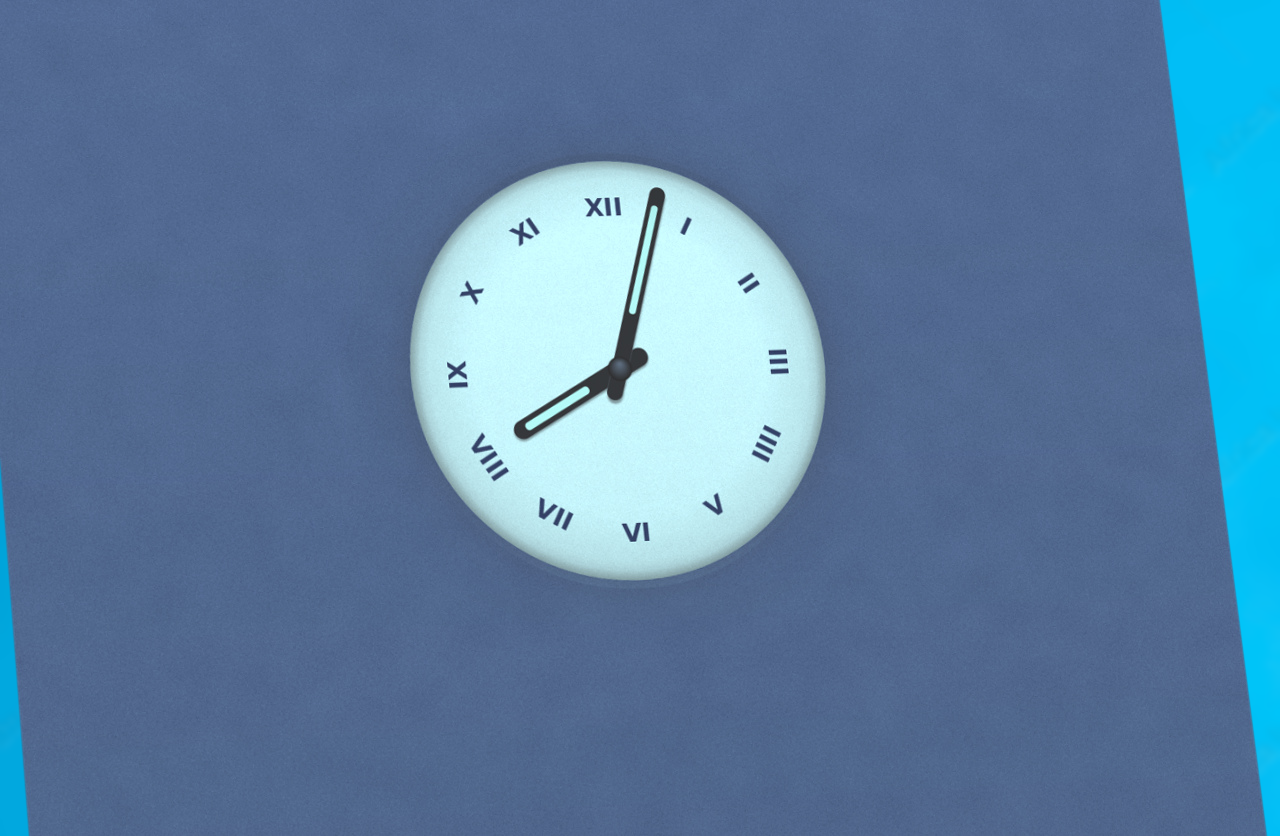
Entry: 8 h 03 min
